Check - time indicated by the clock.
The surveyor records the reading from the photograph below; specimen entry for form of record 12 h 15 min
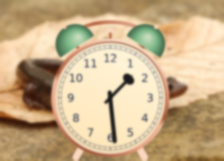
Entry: 1 h 29 min
